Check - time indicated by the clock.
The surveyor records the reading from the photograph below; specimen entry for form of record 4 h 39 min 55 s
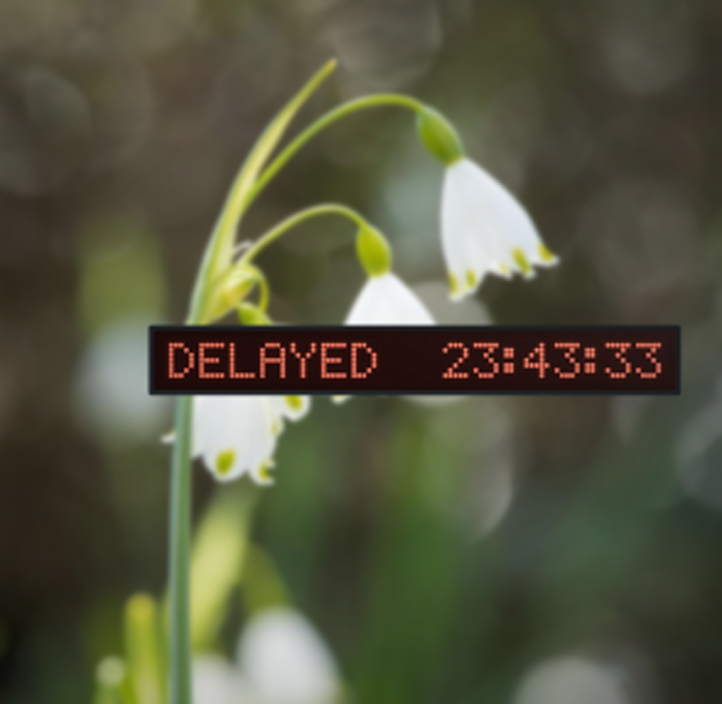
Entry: 23 h 43 min 33 s
